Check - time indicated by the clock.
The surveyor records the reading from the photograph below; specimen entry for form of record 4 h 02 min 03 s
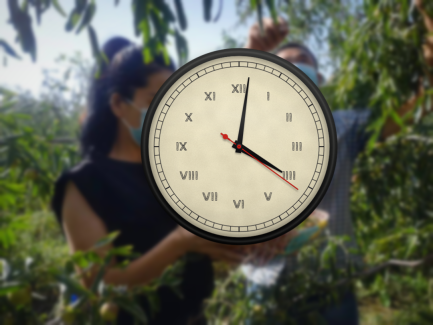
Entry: 4 h 01 min 21 s
